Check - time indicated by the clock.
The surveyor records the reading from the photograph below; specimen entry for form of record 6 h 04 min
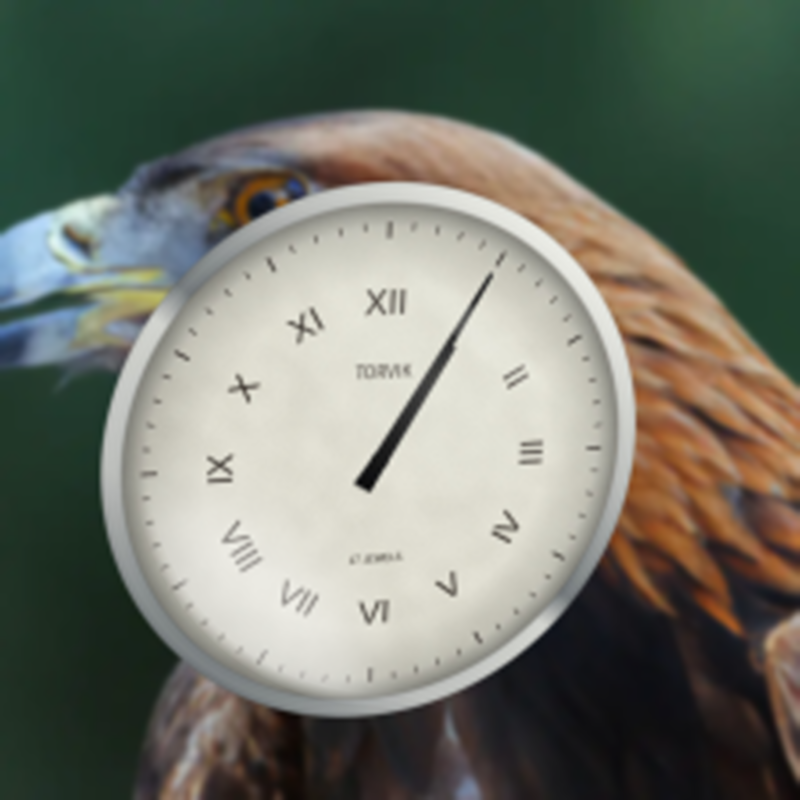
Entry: 1 h 05 min
